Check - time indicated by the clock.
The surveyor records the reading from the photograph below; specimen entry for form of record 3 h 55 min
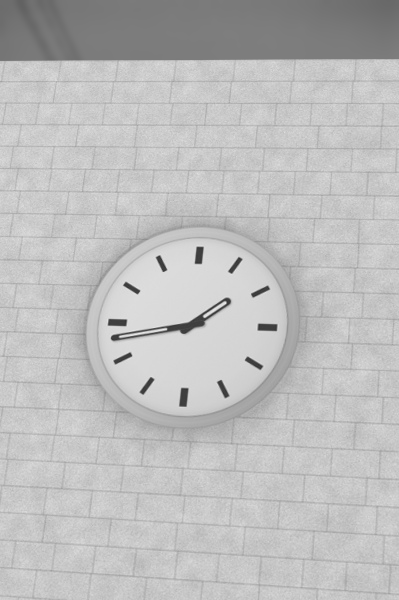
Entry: 1 h 43 min
